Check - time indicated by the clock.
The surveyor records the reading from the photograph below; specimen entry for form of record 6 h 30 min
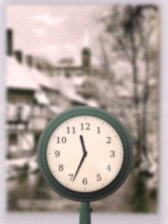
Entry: 11 h 34 min
